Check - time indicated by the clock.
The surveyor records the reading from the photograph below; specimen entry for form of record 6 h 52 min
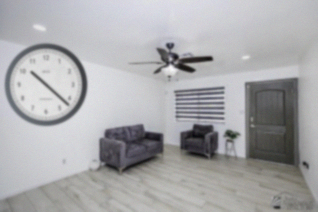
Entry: 10 h 22 min
